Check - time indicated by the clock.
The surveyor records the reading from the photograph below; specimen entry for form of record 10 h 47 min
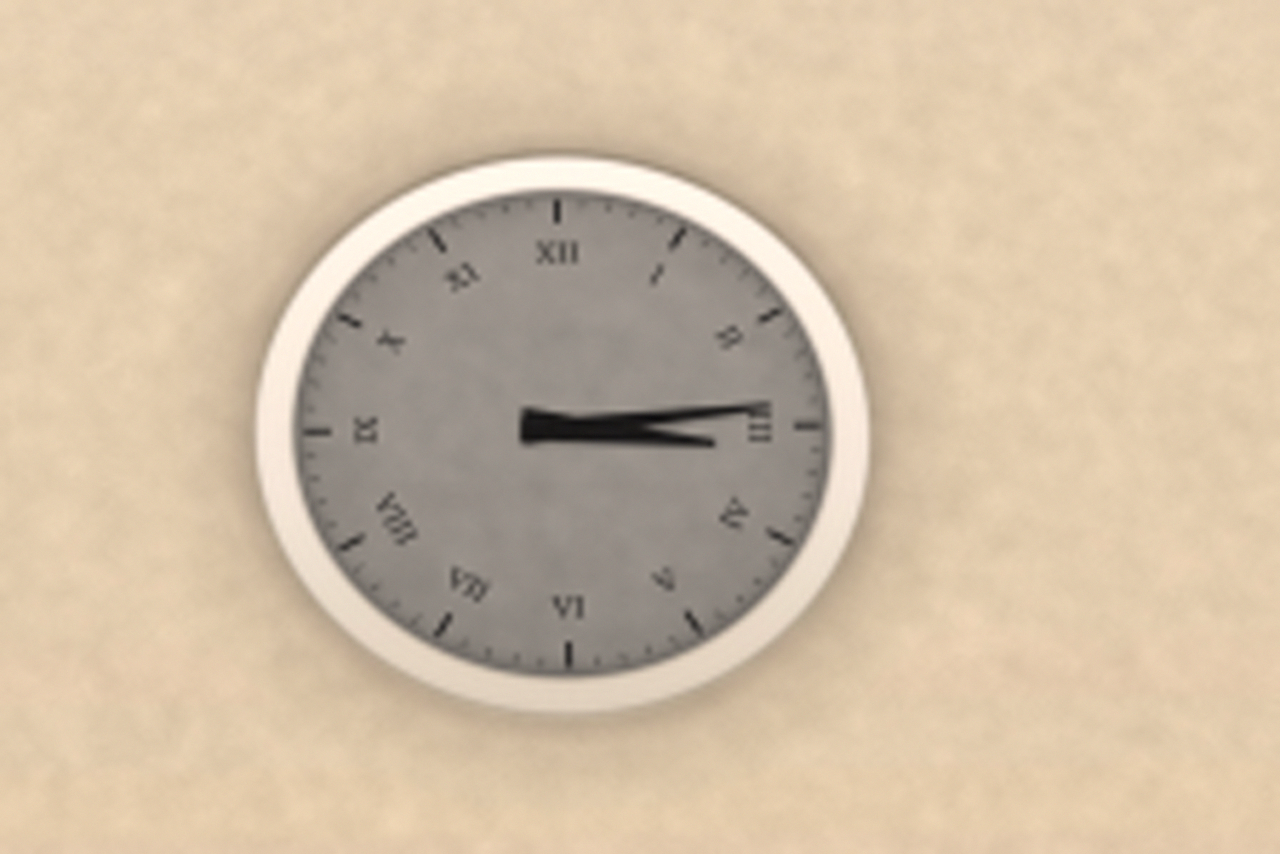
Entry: 3 h 14 min
